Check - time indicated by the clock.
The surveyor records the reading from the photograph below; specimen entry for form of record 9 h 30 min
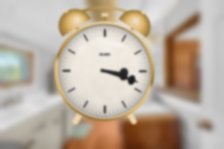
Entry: 3 h 18 min
